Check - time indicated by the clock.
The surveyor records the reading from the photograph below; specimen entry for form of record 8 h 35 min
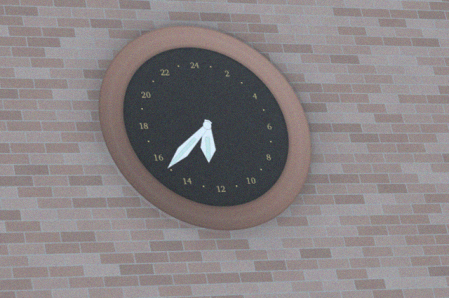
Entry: 12 h 38 min
